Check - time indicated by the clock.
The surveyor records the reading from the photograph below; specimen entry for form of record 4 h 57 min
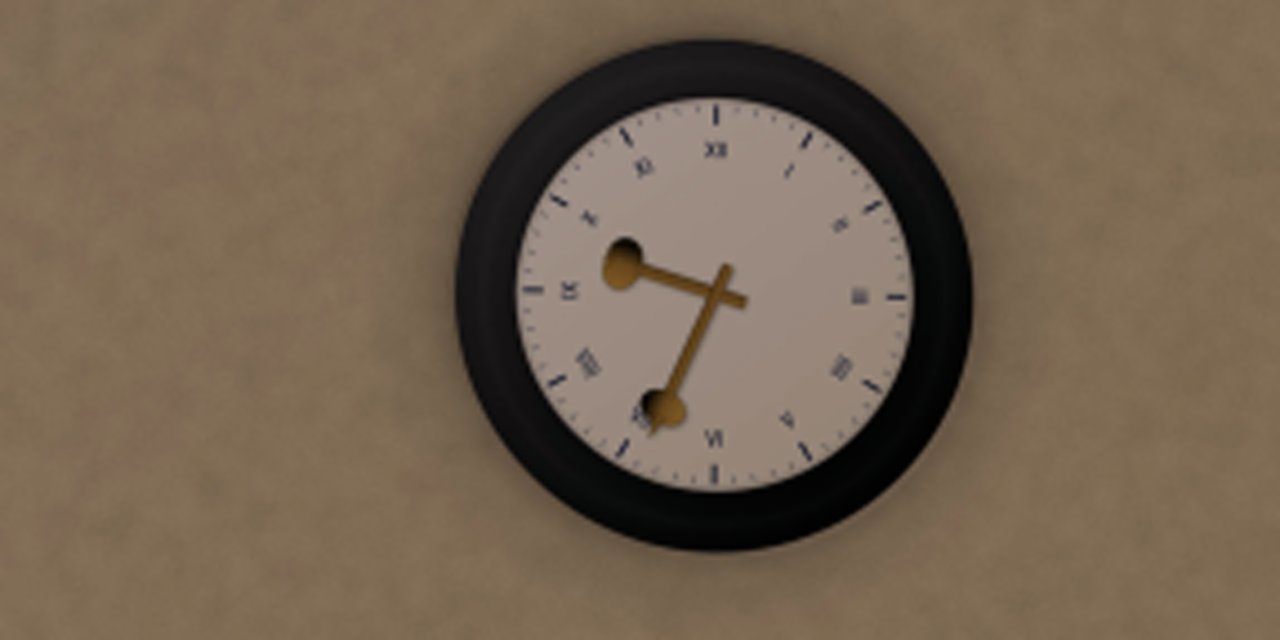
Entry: 9 h 34 min
